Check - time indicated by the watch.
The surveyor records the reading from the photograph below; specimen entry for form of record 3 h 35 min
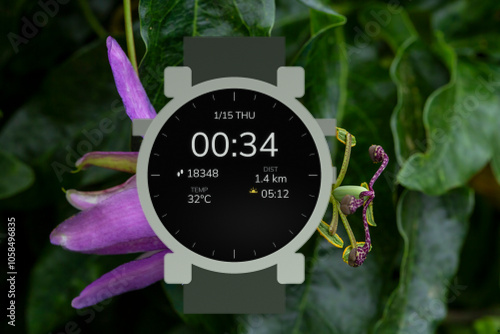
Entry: 0 h 34 min
